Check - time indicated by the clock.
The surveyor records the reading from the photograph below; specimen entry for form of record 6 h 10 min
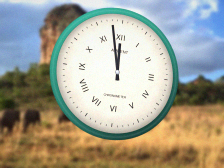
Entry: 11 h 58 min
